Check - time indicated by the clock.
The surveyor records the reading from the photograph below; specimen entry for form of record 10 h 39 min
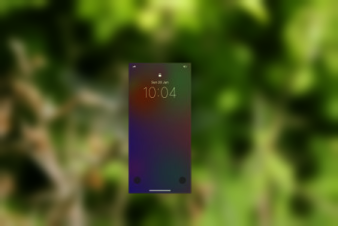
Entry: 10 h 04 min
